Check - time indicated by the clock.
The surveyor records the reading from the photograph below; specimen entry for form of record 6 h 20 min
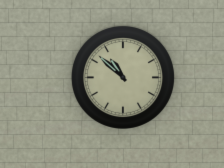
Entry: 10 h 52 min
